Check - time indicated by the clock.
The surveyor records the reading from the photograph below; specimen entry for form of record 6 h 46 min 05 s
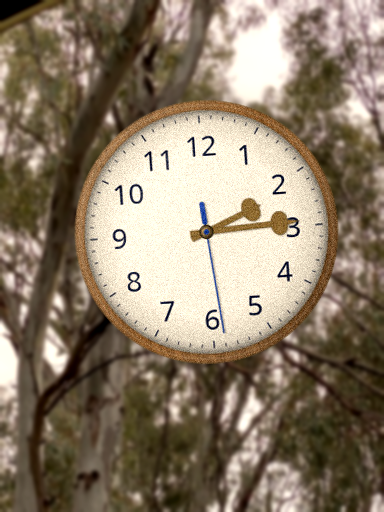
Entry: 2 h 14 min 29 s
